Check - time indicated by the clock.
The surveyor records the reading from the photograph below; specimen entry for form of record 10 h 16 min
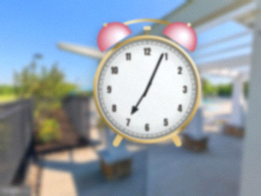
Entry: 7 h 04 min
